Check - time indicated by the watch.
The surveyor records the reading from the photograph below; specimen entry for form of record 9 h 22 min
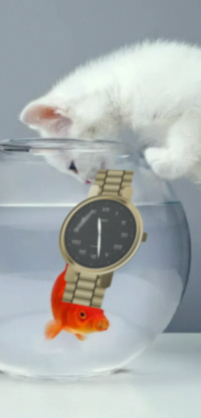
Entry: 11 h 28 min
